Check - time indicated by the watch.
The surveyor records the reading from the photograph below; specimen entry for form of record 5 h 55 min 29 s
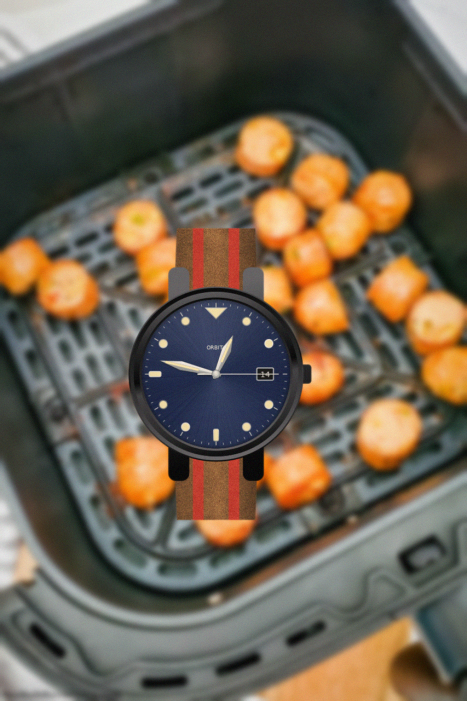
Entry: 12 h 47 min 15 s
